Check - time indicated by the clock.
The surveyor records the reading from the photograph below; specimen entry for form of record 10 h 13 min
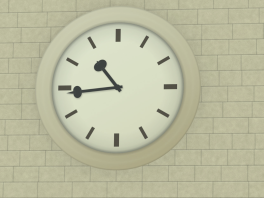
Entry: 10 h 44 min
